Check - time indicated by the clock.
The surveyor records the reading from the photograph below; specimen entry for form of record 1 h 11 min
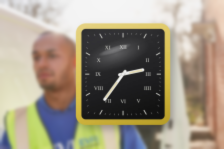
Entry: 2 h 36 min
